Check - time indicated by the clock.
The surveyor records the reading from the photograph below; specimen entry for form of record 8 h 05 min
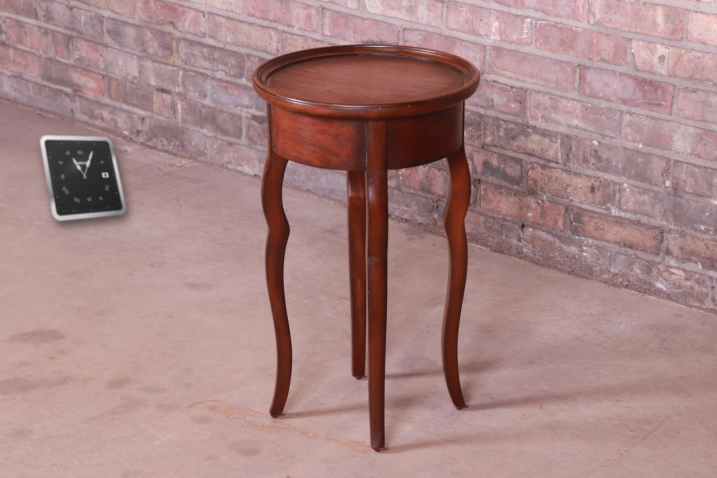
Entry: 11 h 05 min
